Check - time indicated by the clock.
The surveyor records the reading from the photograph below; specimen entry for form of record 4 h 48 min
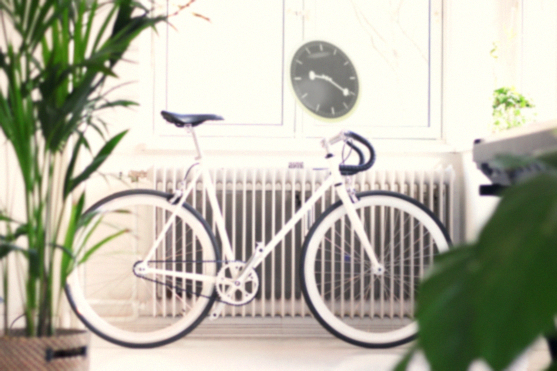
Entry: 9 h 21 min
